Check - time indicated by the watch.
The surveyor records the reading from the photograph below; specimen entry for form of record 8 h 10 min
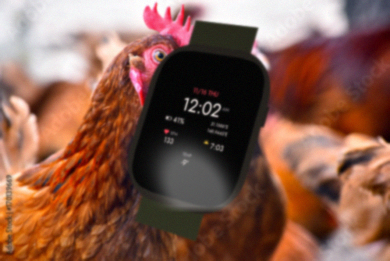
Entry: 12 h 02 min
